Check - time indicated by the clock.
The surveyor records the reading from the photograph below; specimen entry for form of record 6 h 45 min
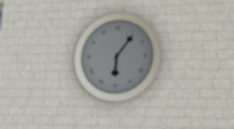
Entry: 6 h 06 min
